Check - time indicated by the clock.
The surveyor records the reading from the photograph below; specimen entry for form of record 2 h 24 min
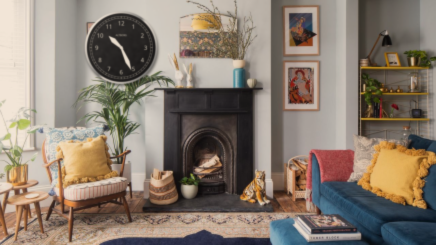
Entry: 10 h 26 min
